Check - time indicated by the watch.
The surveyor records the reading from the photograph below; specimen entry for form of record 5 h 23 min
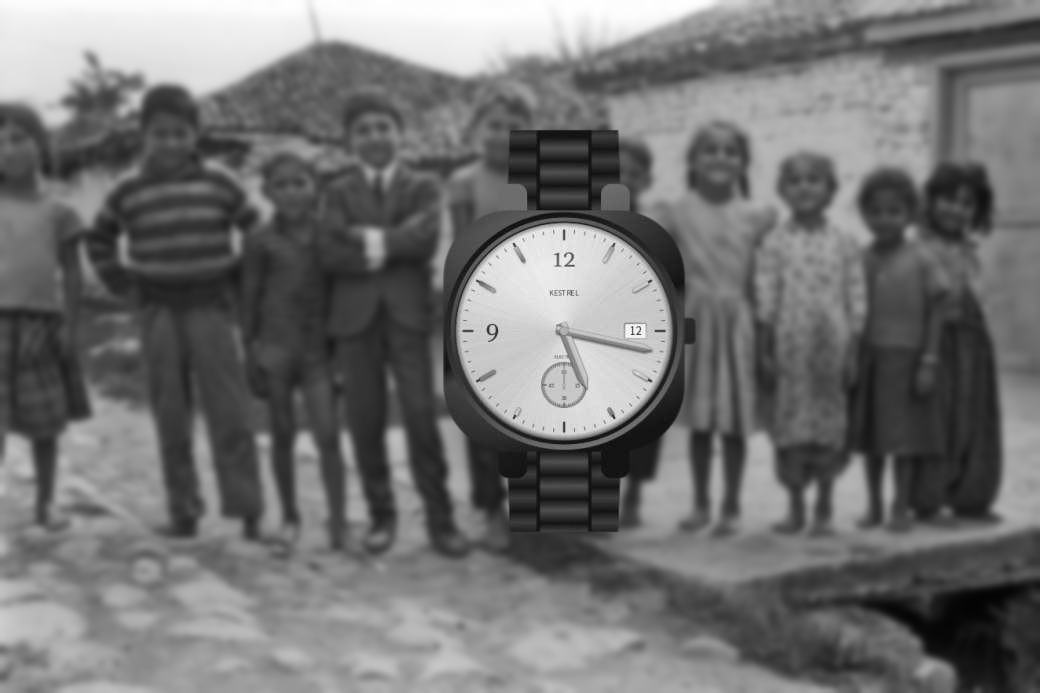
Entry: 5 h 17 min
